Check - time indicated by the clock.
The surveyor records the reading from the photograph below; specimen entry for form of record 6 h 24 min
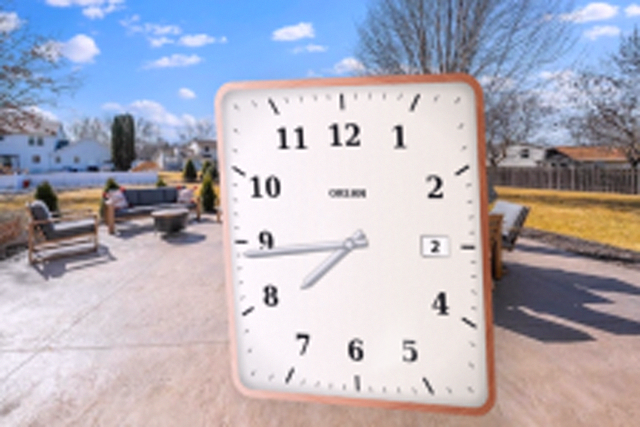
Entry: 7 h 44 min
